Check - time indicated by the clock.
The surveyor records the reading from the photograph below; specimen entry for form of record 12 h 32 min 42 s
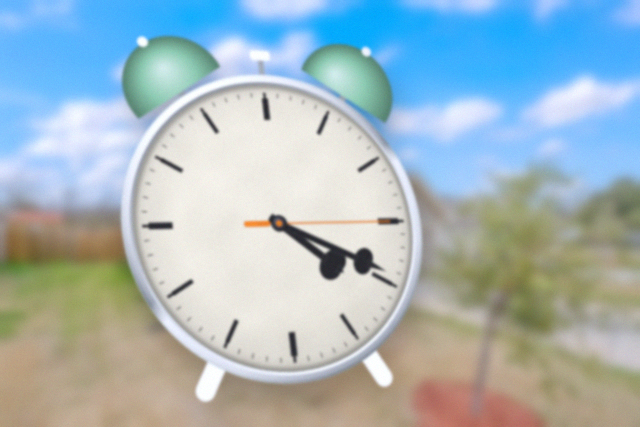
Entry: 4 h 19 min 15 s
